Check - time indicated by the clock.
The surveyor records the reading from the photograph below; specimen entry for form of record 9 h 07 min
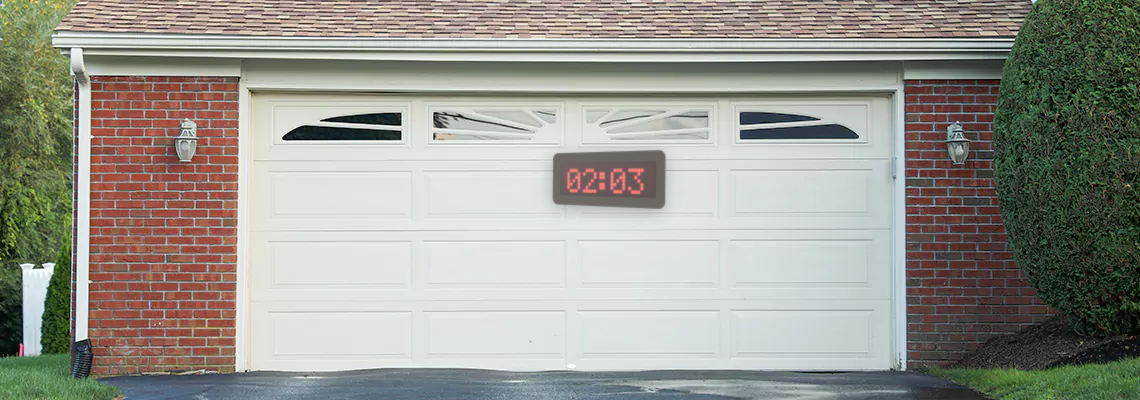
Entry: 2 h 03 min
